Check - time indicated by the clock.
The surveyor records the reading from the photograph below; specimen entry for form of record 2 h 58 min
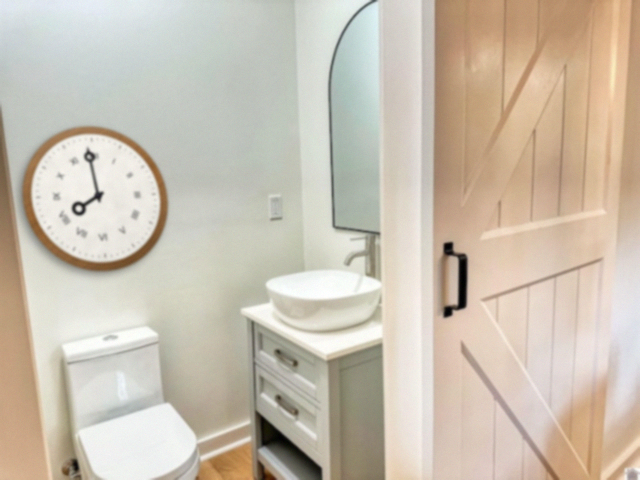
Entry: 7 h 59 min
